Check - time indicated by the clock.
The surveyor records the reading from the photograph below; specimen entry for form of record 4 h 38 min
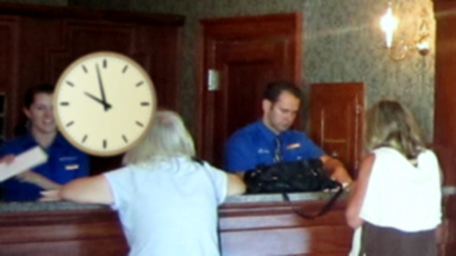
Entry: 9 h 58 min
